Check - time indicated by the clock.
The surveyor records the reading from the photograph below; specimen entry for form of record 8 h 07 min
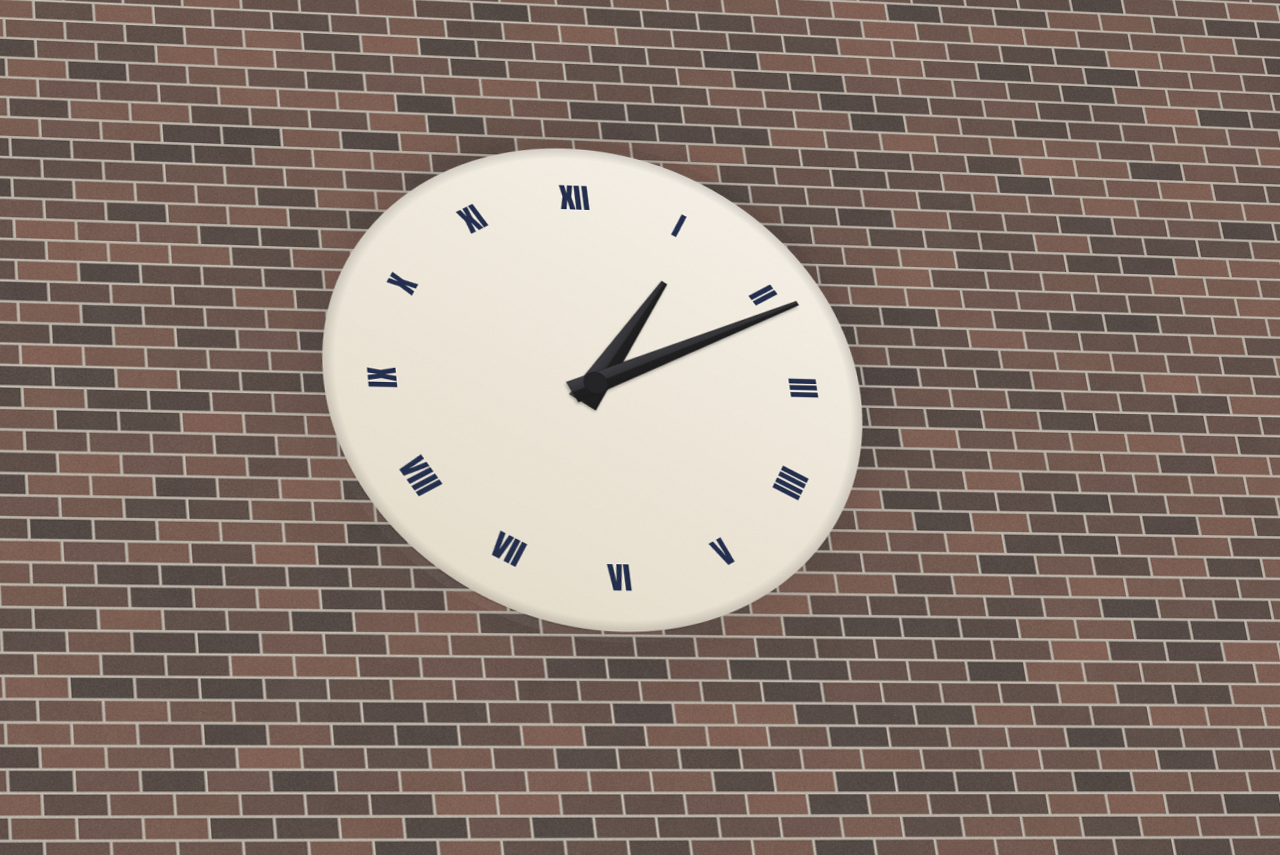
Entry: 1 h 11 min
